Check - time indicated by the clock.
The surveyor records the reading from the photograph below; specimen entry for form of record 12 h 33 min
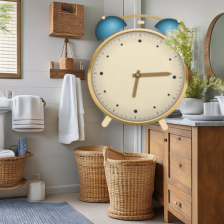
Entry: 6 h 14 min
